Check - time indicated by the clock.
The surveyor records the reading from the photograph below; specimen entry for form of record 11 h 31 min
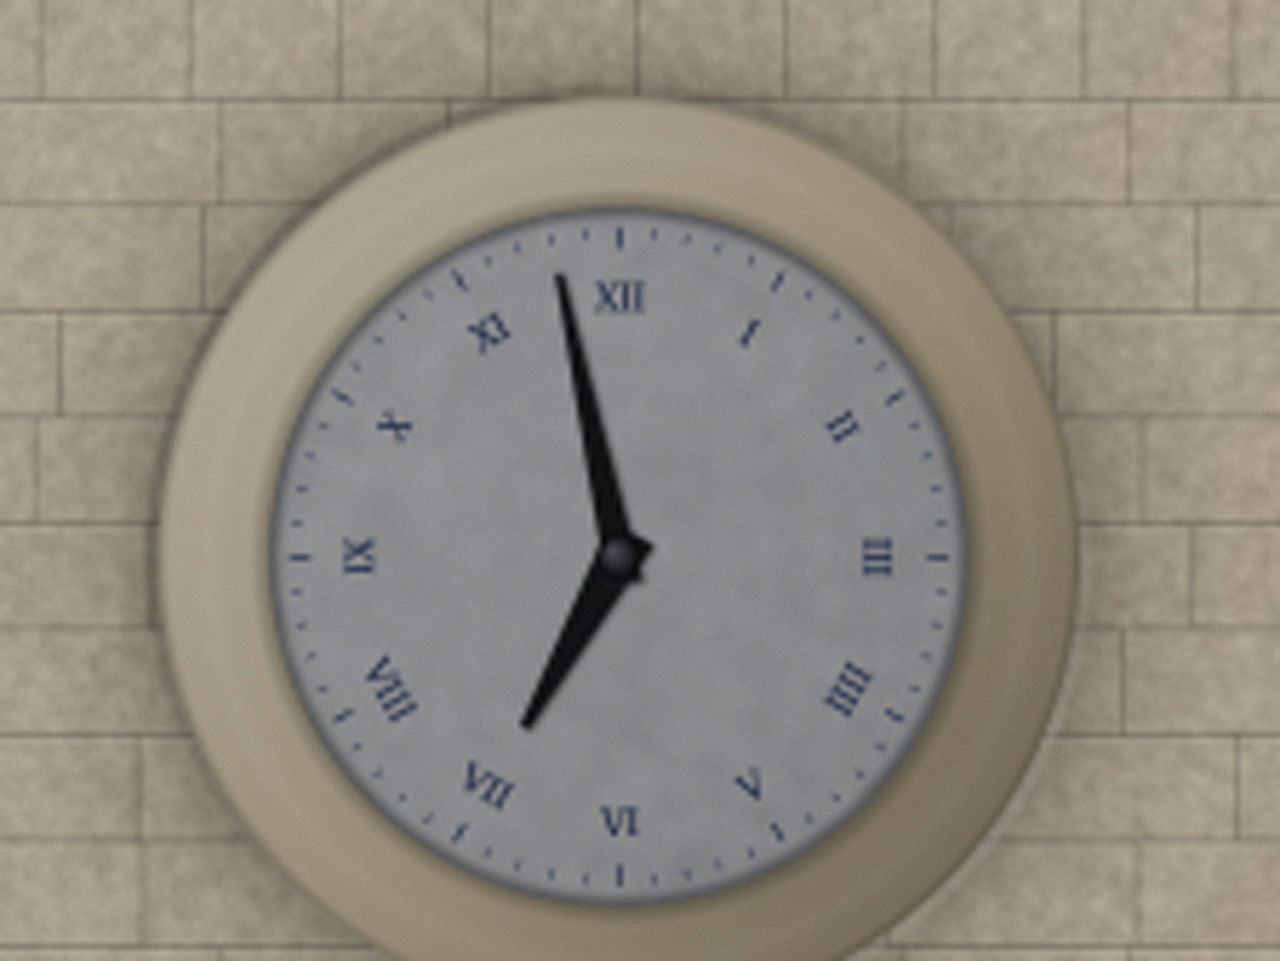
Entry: 6 h 58 min
